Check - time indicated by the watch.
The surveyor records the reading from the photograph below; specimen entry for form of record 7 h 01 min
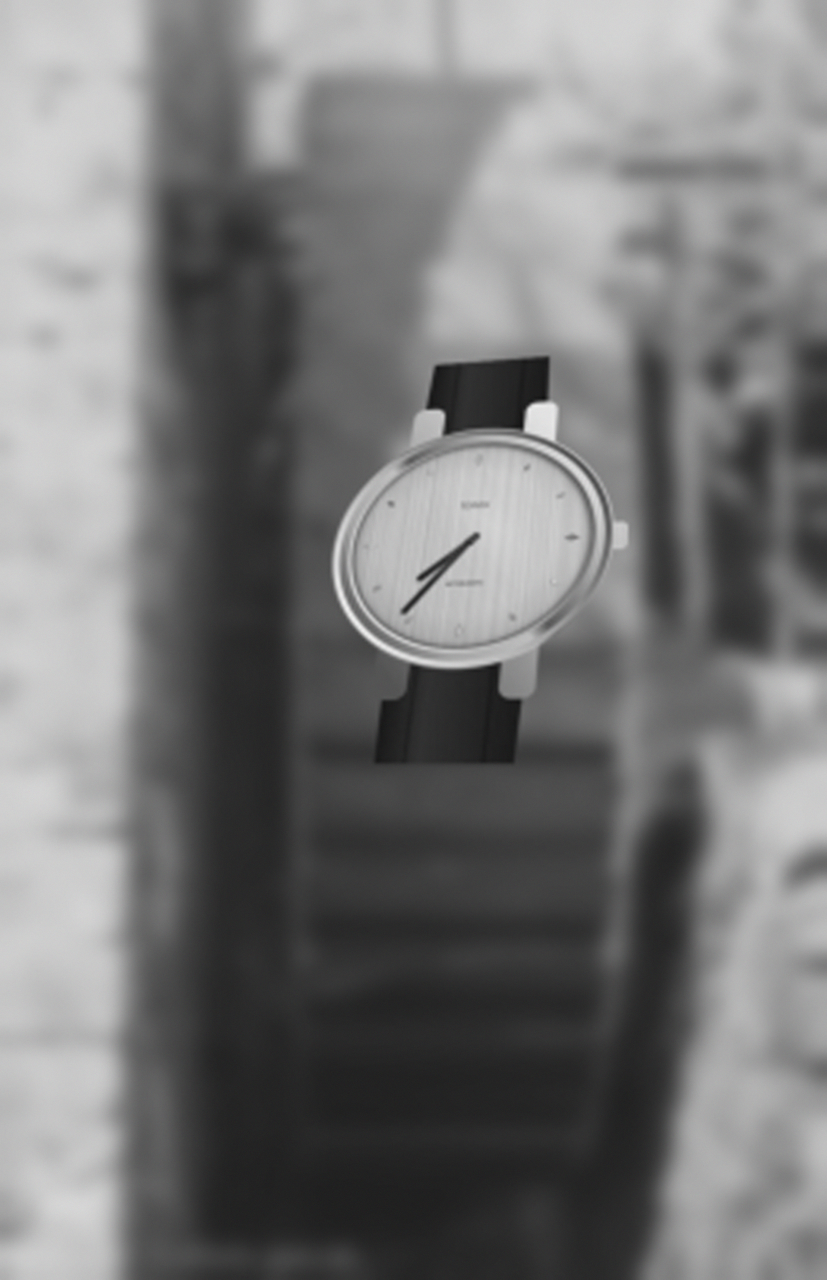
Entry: 7 h 36 min
